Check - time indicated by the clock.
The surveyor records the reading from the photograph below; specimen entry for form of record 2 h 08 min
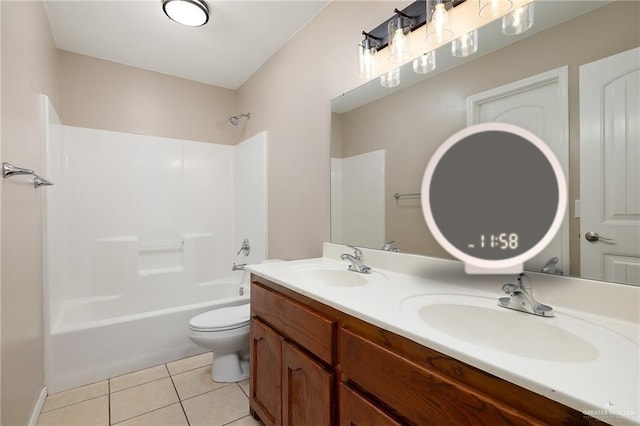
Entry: 11 h 58 min
